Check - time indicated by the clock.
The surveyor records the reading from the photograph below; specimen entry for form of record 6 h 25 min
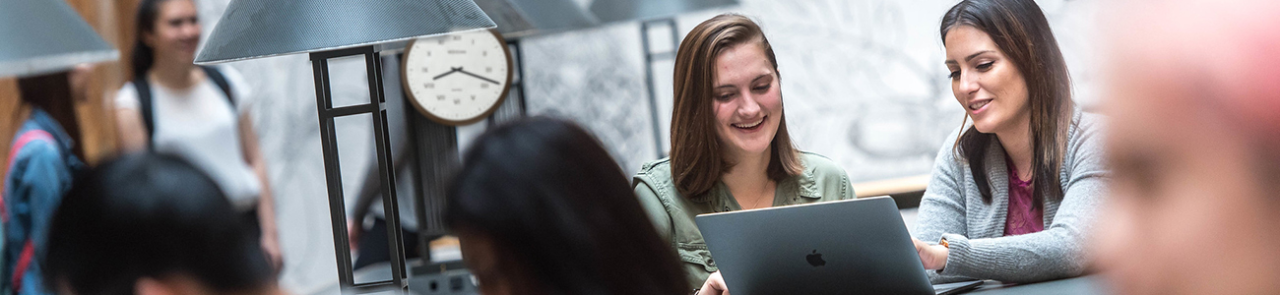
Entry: 8 h 18 min
